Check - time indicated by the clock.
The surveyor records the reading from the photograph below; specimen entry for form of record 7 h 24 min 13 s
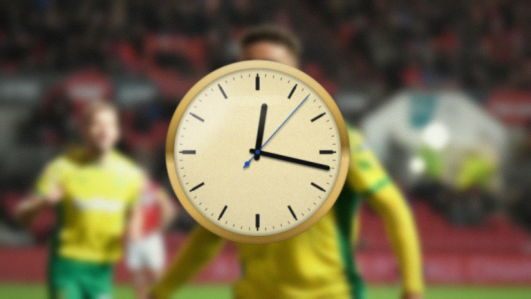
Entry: 12 h 17 min 07 s
